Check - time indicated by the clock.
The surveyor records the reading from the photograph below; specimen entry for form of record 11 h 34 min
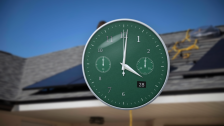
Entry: 4 h 01 min
